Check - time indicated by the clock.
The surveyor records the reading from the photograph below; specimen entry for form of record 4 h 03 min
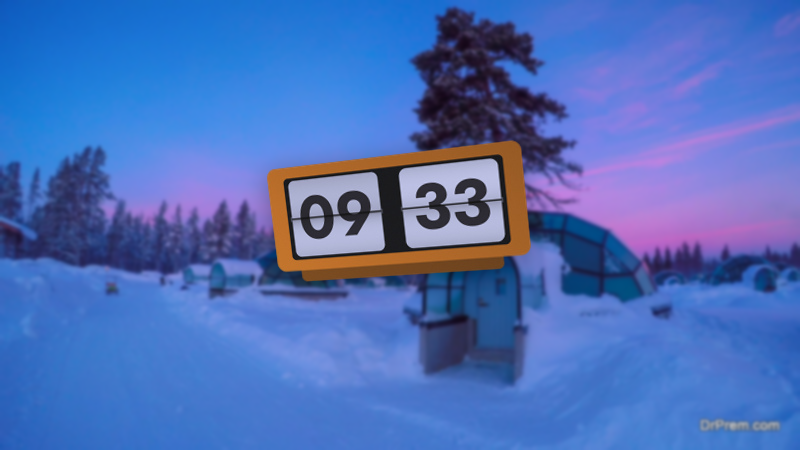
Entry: 9 h 33 min
